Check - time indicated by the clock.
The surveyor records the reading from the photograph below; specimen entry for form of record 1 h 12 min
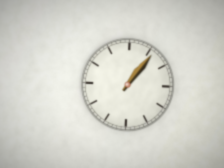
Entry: 1 h 06 min
